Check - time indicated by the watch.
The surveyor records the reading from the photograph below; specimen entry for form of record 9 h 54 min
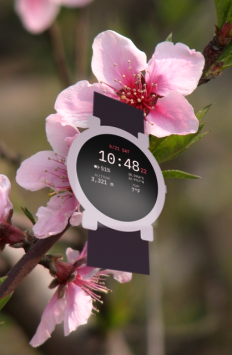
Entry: 10 h 48 min
